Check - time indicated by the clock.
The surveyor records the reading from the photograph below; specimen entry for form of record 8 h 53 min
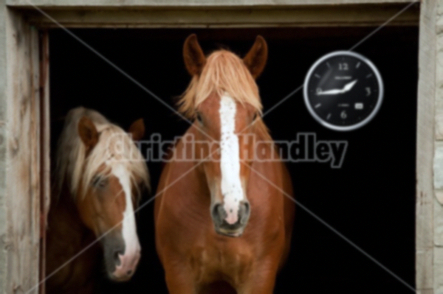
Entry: 1 h 44 min
